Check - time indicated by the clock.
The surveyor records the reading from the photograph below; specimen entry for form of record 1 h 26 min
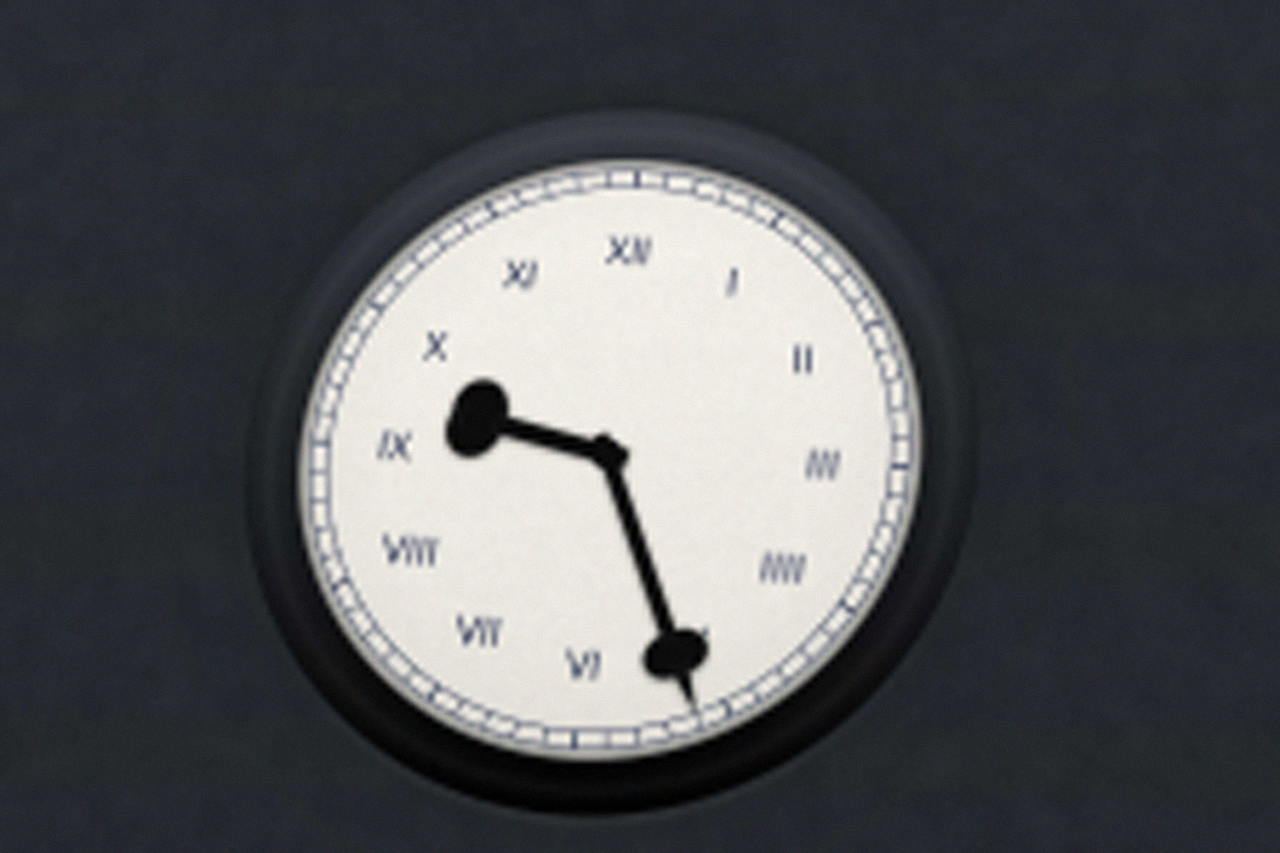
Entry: 9 h 26 min
